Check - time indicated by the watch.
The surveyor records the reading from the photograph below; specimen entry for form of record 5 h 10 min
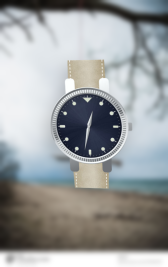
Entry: 12 h 32 min
